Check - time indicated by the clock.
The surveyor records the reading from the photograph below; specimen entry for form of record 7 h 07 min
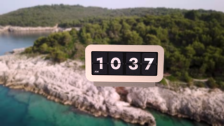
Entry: 10 h 37 min
